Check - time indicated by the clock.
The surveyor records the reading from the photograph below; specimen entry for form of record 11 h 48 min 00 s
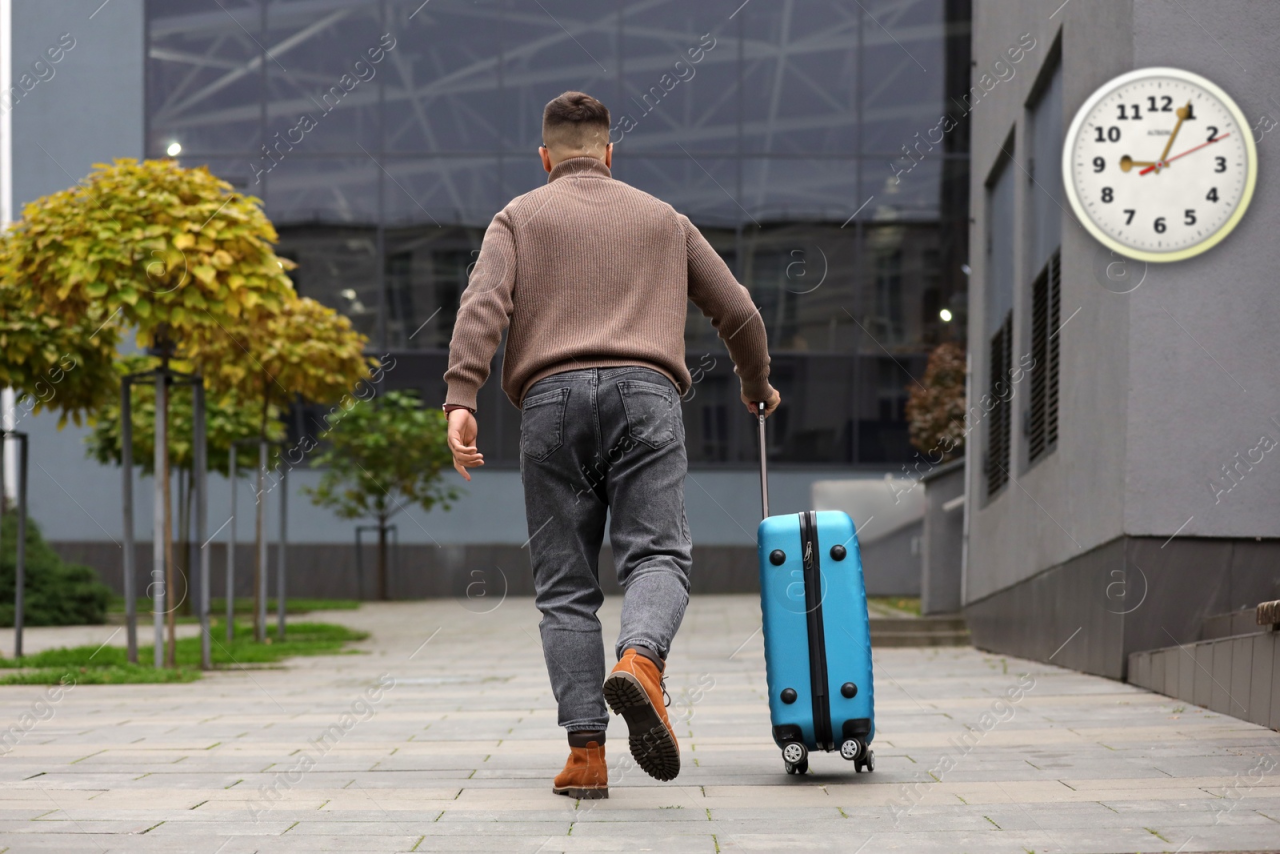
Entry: 9 h 04 min 11 s
